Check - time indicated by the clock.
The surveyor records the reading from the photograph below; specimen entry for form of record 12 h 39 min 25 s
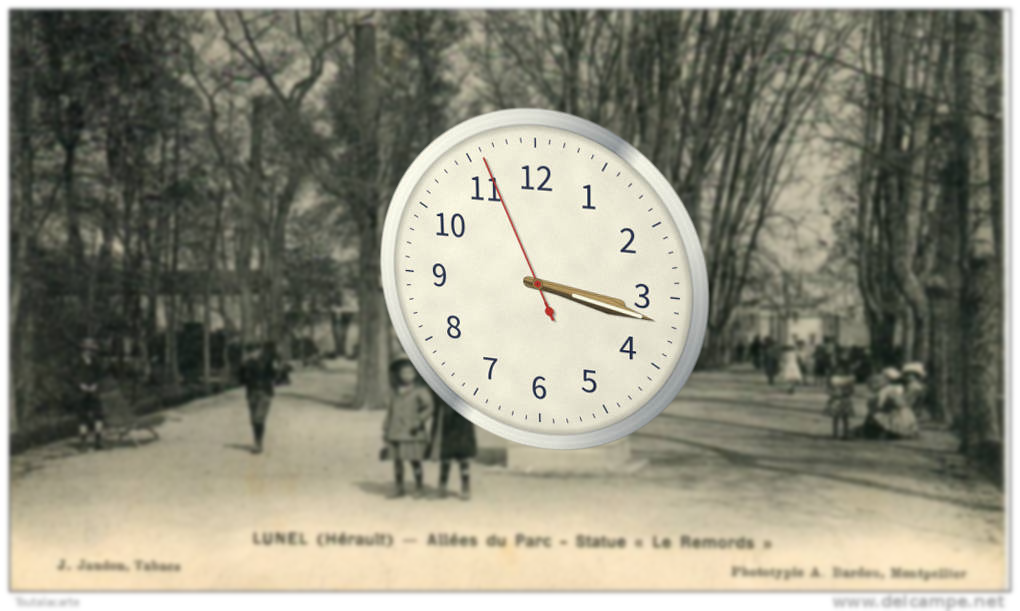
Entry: 3 h 16 min 56 s
